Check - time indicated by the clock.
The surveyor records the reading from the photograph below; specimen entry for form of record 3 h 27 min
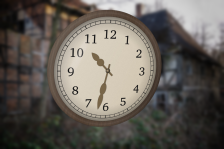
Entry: 10 h 32 min
